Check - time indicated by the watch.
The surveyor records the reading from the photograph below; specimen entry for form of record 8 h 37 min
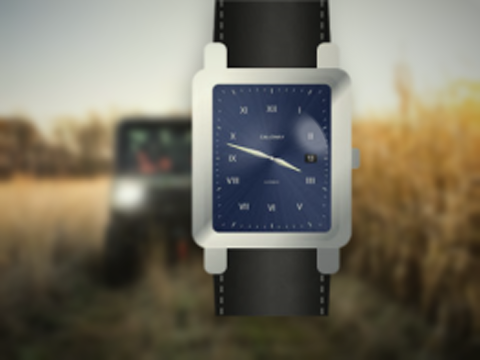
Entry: 3 h 48 min
